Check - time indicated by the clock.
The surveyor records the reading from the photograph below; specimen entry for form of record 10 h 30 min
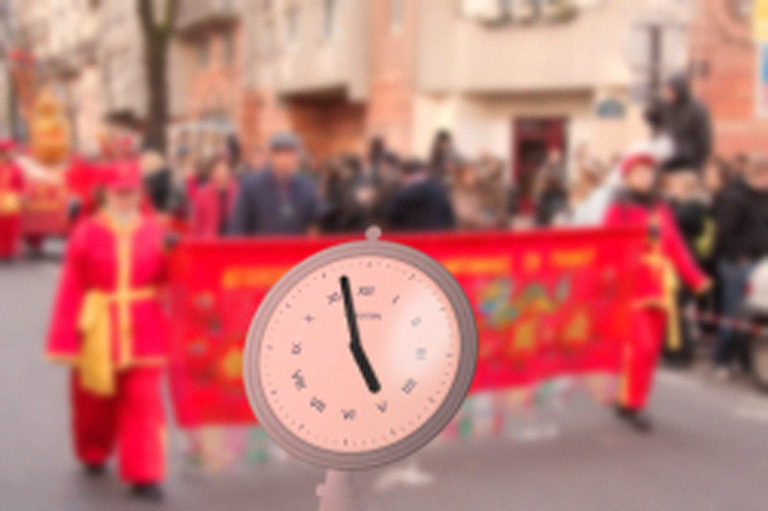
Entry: 4 h 57 min
